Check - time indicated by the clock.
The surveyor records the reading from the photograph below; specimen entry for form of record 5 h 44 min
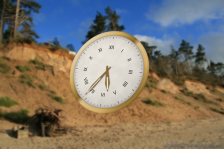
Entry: 5 h 36 min
